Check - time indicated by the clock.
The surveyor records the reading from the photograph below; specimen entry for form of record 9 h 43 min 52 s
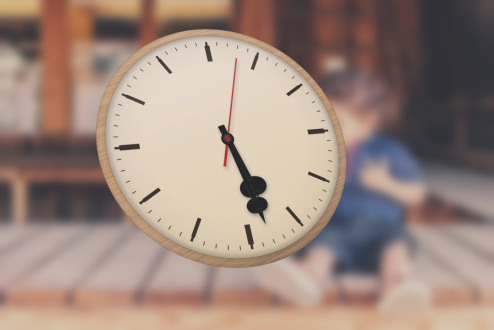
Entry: 5 h 28 min 03 s
